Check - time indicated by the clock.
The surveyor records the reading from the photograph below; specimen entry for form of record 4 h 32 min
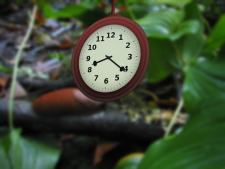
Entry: 8 h 21 min
